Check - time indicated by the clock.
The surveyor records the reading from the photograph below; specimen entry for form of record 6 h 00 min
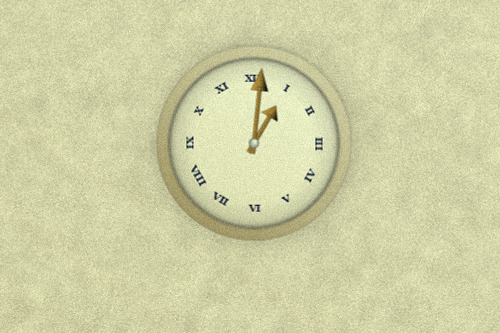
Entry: 1 h 01 min
